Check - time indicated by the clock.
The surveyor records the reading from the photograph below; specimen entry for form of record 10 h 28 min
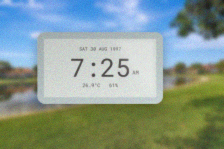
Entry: 7 h 25 min
